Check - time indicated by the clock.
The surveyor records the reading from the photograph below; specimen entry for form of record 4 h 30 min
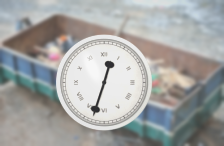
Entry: 12 h 33 min
